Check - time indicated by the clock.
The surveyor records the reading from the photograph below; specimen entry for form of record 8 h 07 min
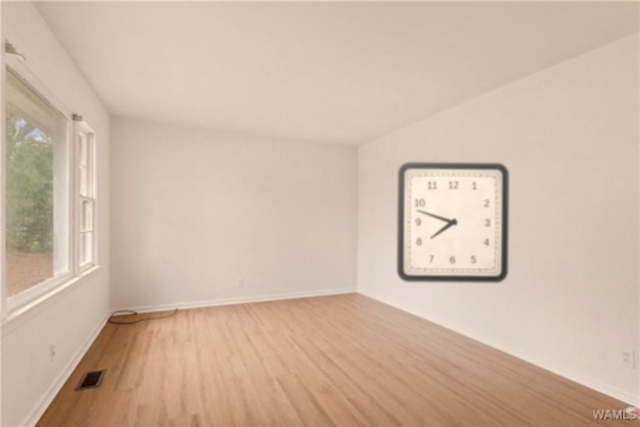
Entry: 7 h 48 min
